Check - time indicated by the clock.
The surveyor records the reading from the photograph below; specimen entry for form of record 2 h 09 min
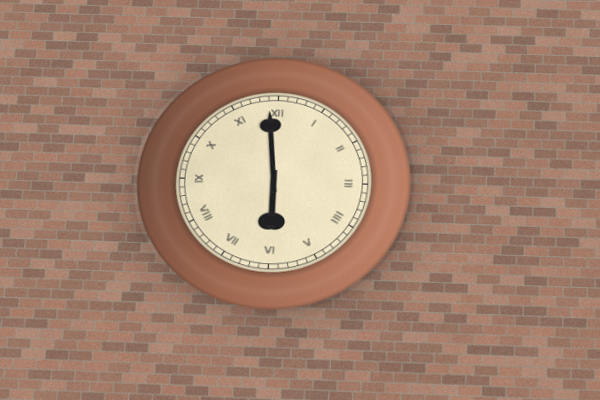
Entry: 5 h 59 min
